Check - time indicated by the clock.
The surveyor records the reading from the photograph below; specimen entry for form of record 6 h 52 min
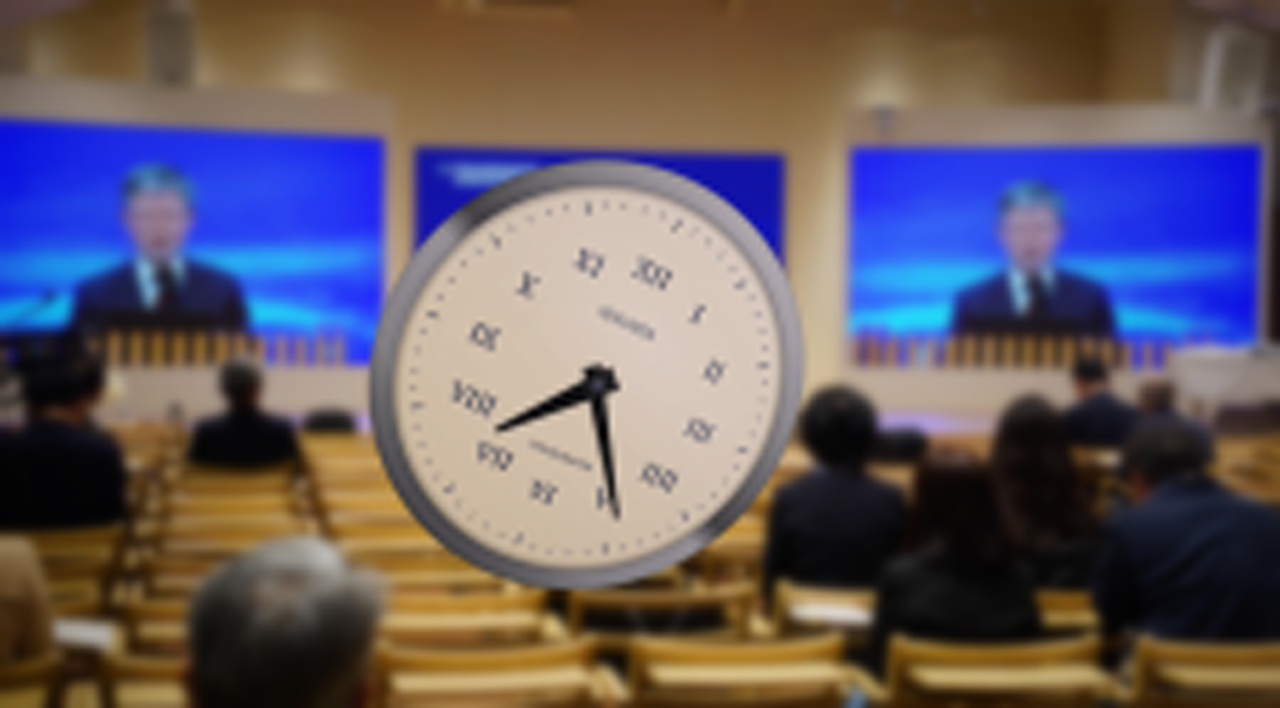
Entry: 7 h 24 min
